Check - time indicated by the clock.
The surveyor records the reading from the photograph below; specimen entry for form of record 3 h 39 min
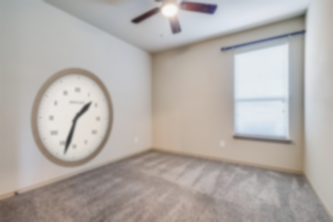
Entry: 1 h 33 min
